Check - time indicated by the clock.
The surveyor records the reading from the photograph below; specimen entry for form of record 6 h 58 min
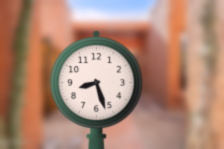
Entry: 8 h 27 min
